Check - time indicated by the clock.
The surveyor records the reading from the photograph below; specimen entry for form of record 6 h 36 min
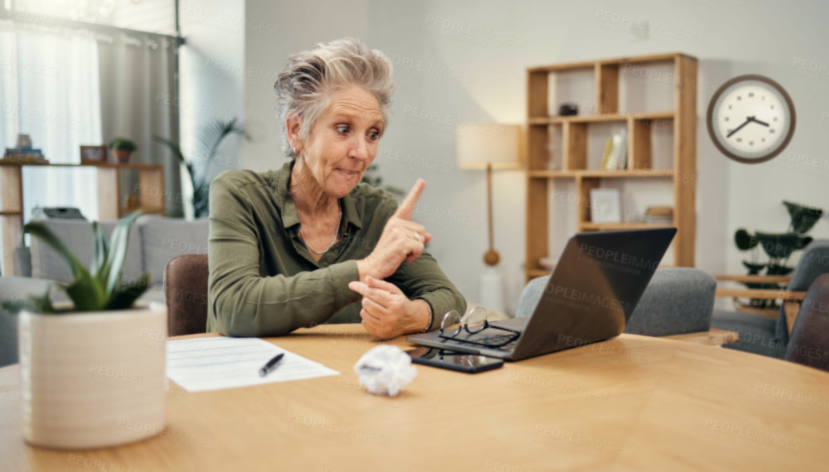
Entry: 3 h 39 min
